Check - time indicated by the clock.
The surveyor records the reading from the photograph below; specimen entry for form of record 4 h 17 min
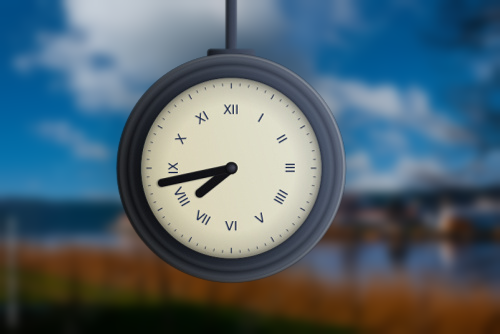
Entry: 7 h 43 min
